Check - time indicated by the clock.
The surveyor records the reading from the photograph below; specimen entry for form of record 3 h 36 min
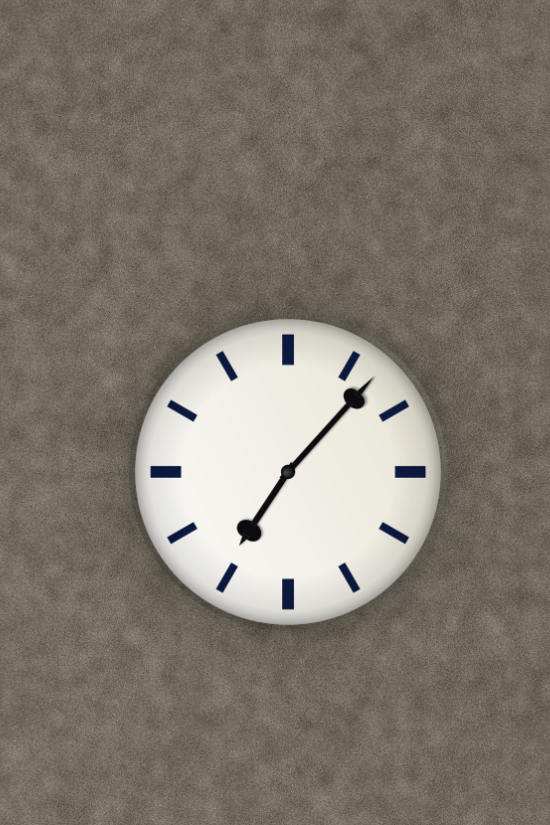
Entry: 7 h 07 min
